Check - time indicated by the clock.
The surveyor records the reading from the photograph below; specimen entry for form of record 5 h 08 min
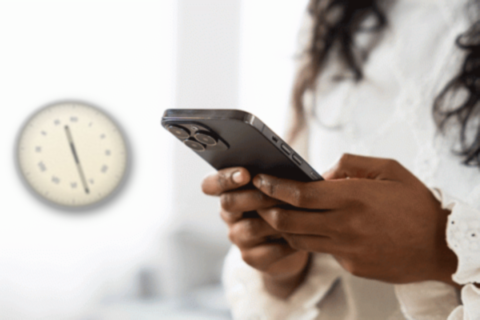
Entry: 11 h 27 min
